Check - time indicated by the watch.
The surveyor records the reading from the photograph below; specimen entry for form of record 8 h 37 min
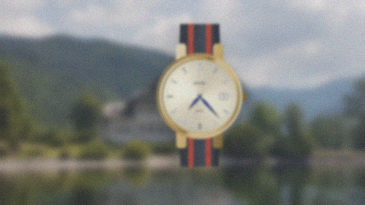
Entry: 7 h 23 min
